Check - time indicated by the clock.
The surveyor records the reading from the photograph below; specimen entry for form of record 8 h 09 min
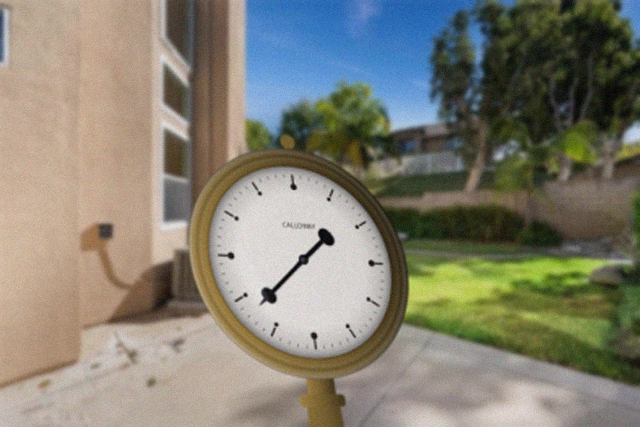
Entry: 1 h 38 min
